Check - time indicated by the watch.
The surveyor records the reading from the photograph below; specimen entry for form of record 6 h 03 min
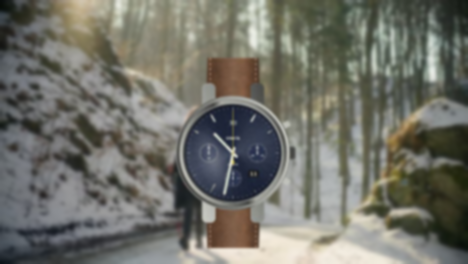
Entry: 10 h 32 min
